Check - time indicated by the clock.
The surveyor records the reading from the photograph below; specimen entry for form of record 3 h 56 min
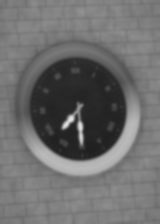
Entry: 7 h 30 min
